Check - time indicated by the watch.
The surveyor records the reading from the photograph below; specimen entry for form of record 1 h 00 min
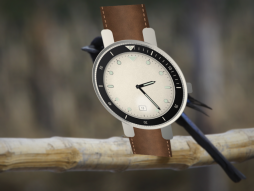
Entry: 2 h 24 min
